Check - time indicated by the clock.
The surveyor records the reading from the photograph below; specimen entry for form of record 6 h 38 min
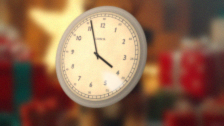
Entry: 3 h 56 min
